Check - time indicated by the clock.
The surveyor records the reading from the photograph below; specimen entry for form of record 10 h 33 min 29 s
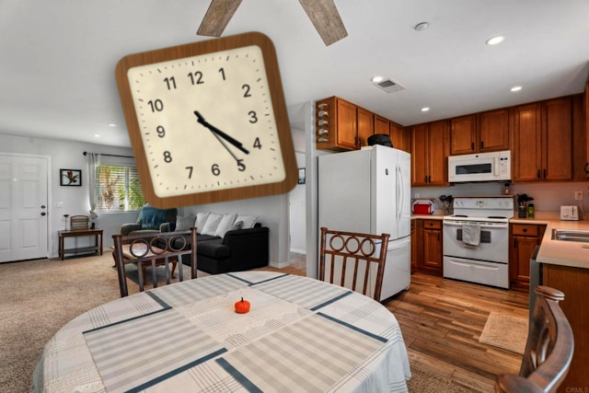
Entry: 4 h 22 min 25 s
